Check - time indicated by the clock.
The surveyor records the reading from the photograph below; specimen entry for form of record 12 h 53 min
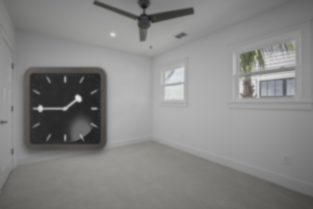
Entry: 1 h 45 min
